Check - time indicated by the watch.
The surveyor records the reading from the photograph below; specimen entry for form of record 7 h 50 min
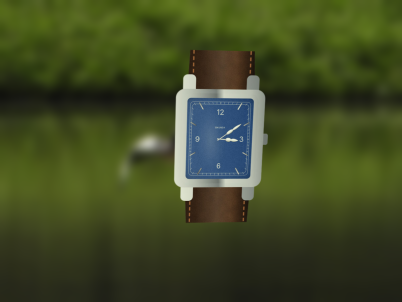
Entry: 3 h 09 min
